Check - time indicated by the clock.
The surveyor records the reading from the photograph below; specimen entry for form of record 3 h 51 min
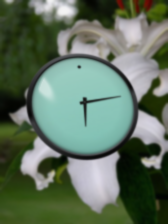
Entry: 6 h 14 min
